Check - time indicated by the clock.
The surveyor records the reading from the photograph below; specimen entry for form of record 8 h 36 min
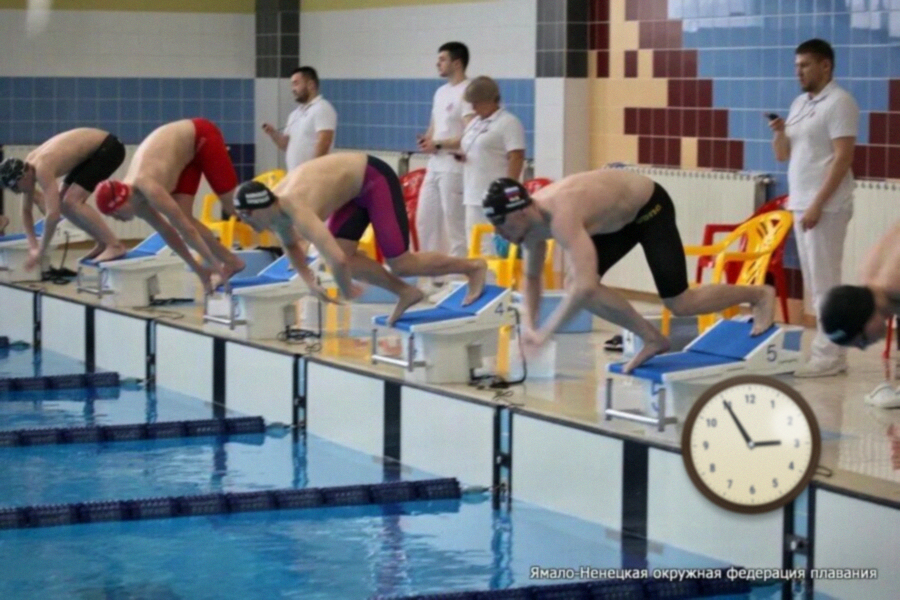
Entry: 2 h 55 min
